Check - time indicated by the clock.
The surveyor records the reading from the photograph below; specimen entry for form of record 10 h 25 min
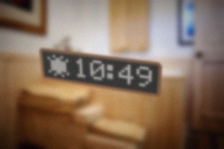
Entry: 10 h 49 min
